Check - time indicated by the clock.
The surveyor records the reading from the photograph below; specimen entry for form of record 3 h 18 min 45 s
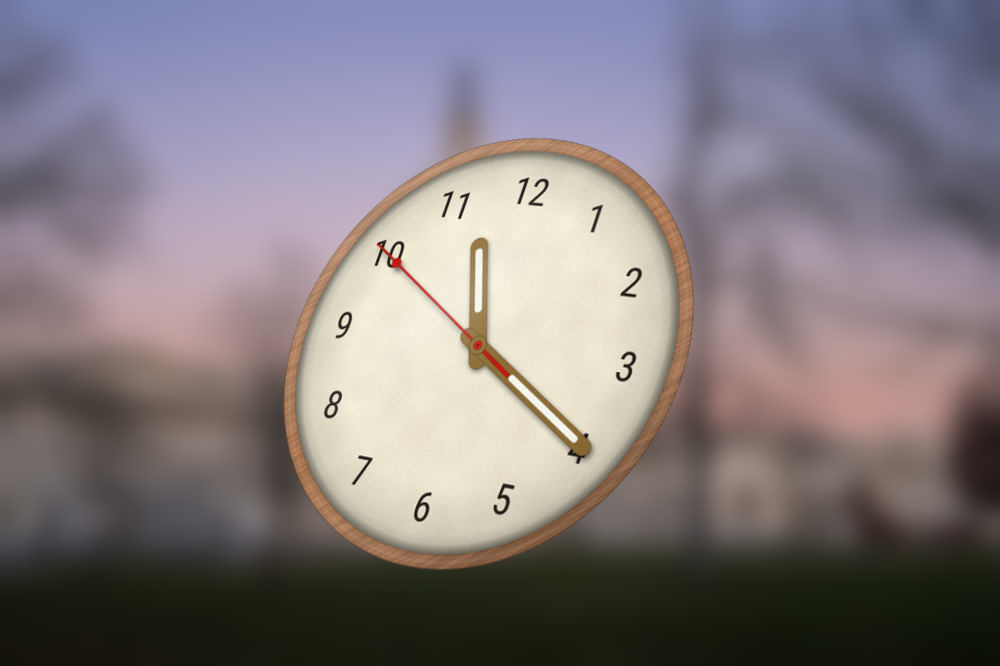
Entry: 11 h 19 min 50 s
